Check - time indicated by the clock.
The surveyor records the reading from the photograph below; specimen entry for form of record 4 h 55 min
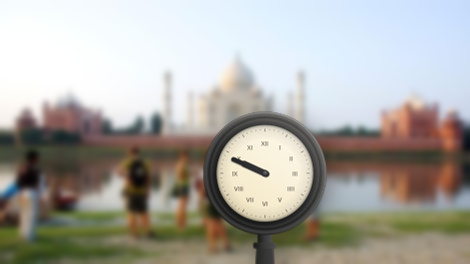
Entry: 9 h 49 min
